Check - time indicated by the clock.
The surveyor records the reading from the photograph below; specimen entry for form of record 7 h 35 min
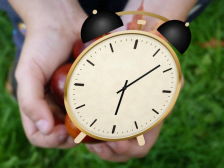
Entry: 6 h 08 min
